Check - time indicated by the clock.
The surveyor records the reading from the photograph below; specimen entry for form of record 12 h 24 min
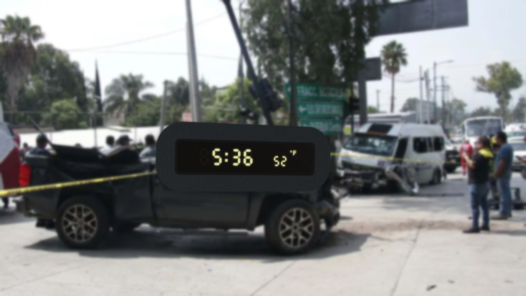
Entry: 5 h 36 min
